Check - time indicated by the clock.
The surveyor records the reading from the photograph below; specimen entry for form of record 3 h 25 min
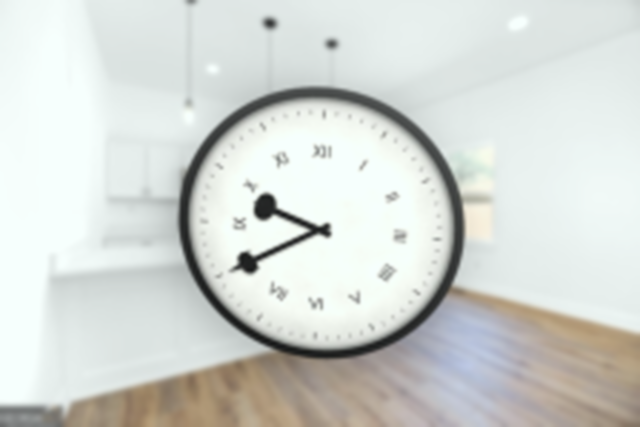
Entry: 9 h 40 min
